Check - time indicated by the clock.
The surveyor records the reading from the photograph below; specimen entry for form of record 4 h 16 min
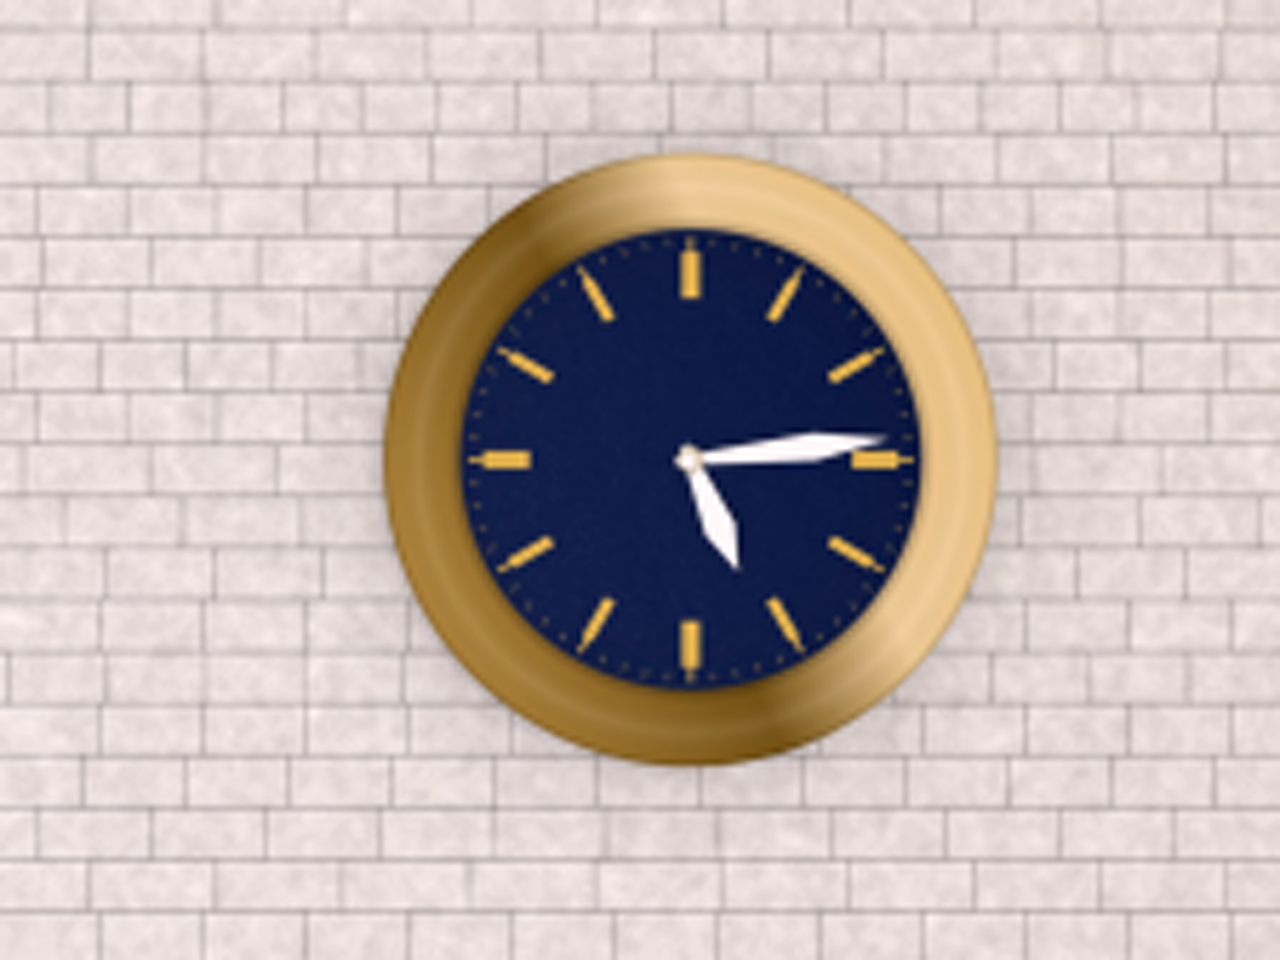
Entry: 5 h 14 min
